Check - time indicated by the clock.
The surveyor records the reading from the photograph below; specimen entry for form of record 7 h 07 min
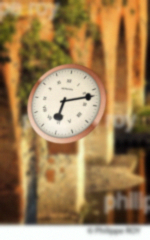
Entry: 6 h 12 min
